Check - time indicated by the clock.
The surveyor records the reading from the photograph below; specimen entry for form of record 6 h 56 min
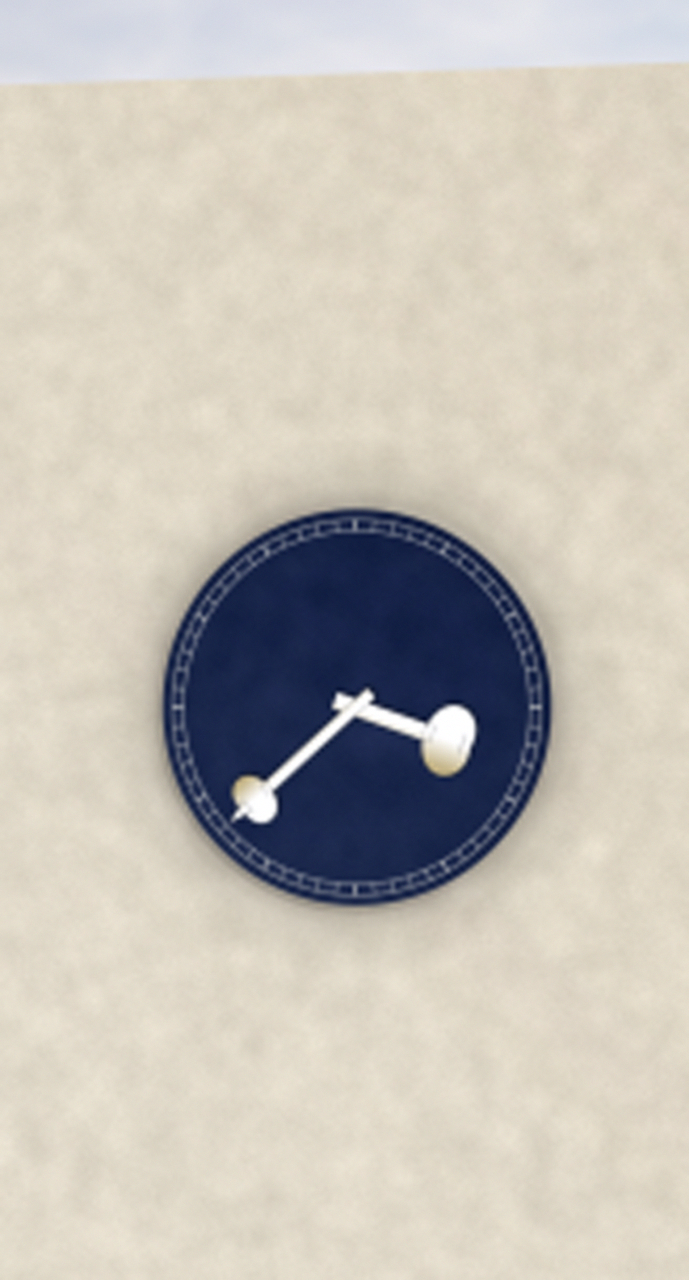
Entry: 3 h 38 min
